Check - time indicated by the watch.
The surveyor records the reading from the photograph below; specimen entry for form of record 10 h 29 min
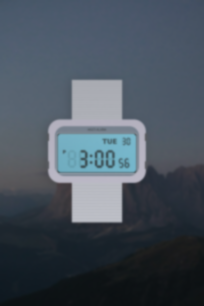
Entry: 3 h 00 min
